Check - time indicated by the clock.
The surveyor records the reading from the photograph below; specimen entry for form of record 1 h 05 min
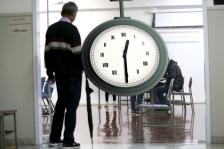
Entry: 12 h 30 min
